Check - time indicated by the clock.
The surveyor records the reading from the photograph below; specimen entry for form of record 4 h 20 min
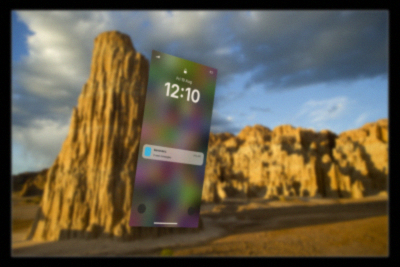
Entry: 12 h 10 min
